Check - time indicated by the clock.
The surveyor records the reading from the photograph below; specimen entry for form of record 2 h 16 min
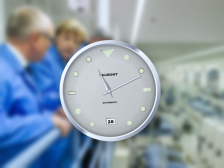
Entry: 11 h 11 min
